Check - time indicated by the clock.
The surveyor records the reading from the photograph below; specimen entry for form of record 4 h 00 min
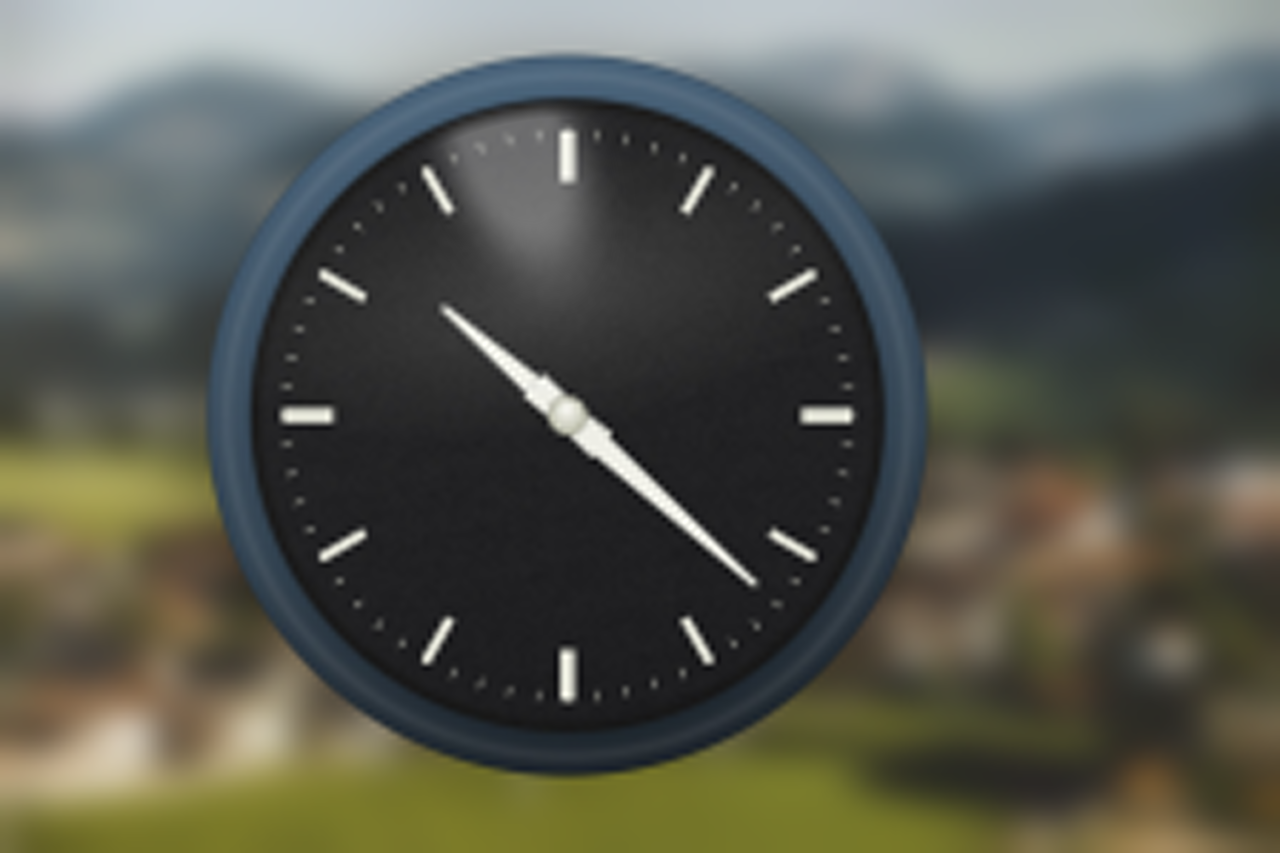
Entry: 10 h 22 min
